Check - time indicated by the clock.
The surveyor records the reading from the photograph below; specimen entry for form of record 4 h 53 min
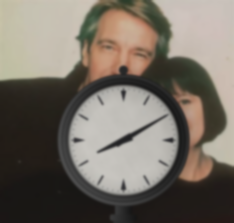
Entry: 8 h 10 min
